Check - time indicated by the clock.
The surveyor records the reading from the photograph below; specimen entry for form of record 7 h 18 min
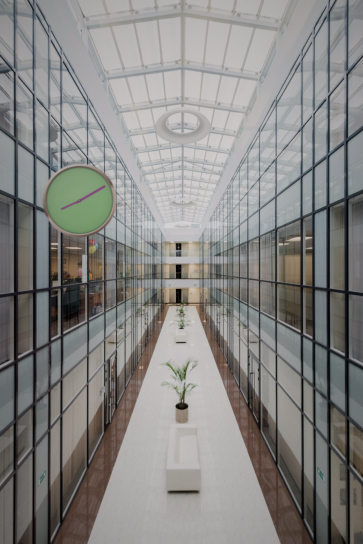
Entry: 8 h 10 min
